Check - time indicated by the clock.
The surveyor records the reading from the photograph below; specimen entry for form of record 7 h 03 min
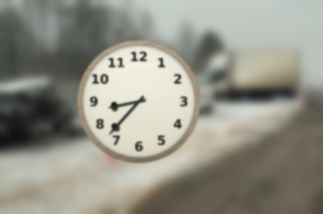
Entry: 8 h 37 min
